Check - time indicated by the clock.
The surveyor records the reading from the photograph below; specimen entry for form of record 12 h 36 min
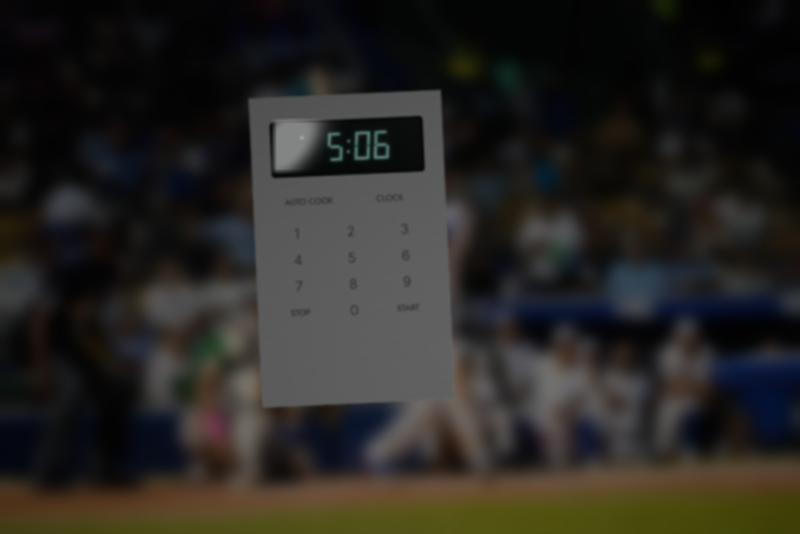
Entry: 5 h 06 min
